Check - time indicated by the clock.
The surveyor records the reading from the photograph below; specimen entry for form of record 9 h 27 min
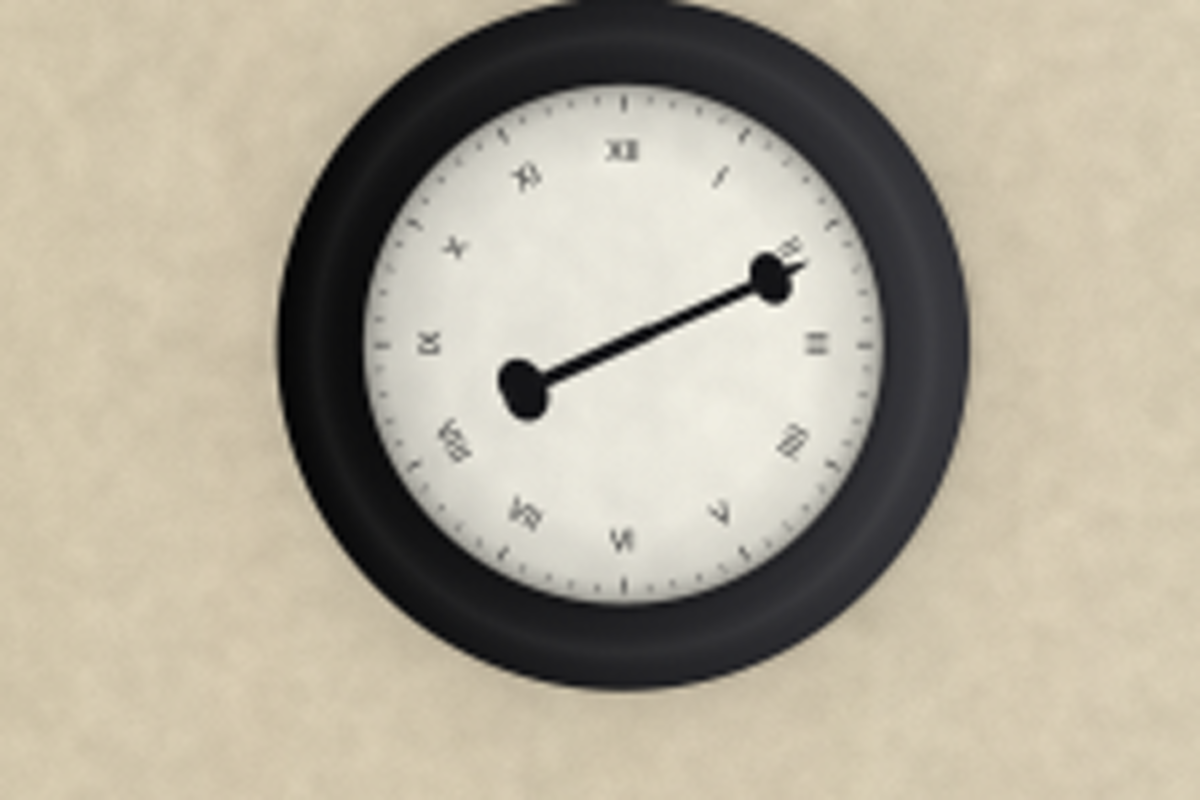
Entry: 8 h 11 min
